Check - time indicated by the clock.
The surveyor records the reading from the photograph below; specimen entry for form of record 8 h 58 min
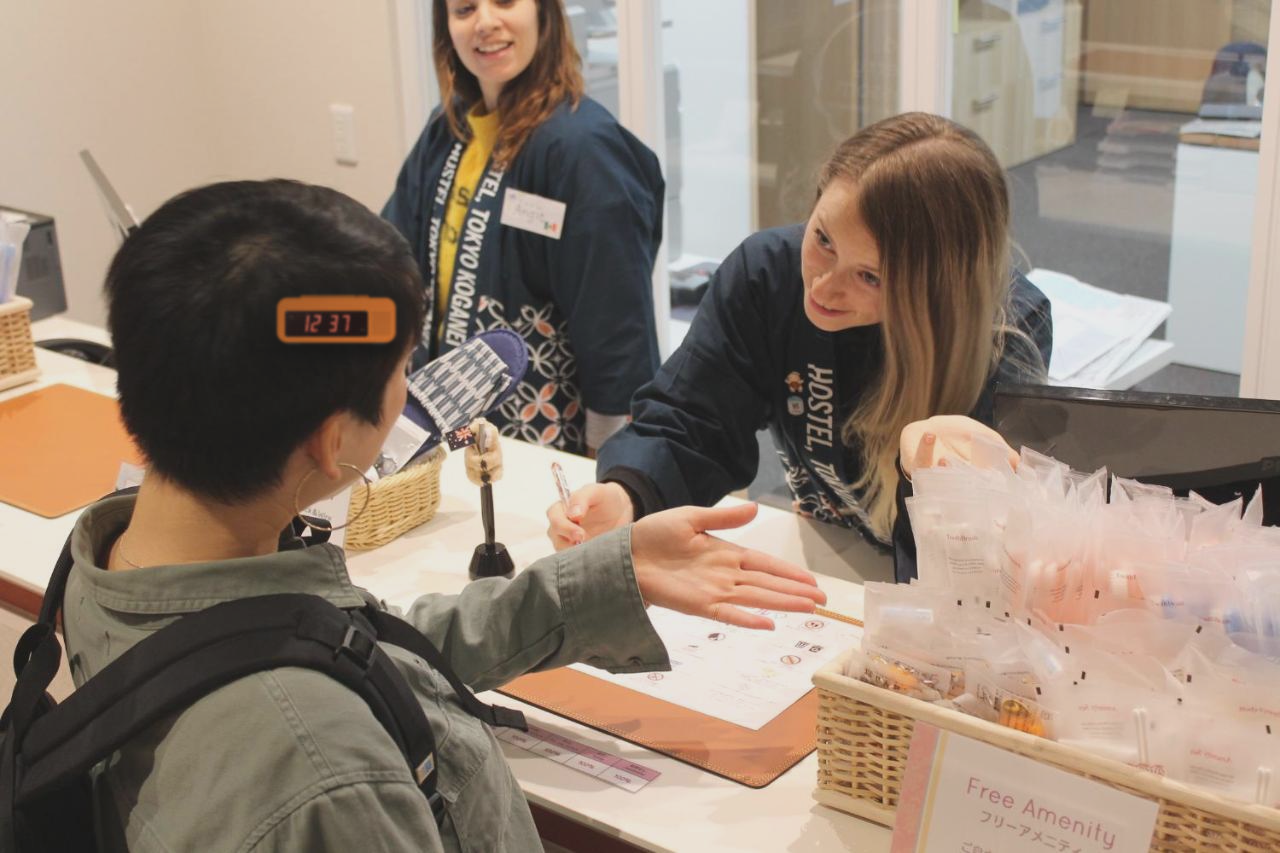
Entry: 12 h 37 min
